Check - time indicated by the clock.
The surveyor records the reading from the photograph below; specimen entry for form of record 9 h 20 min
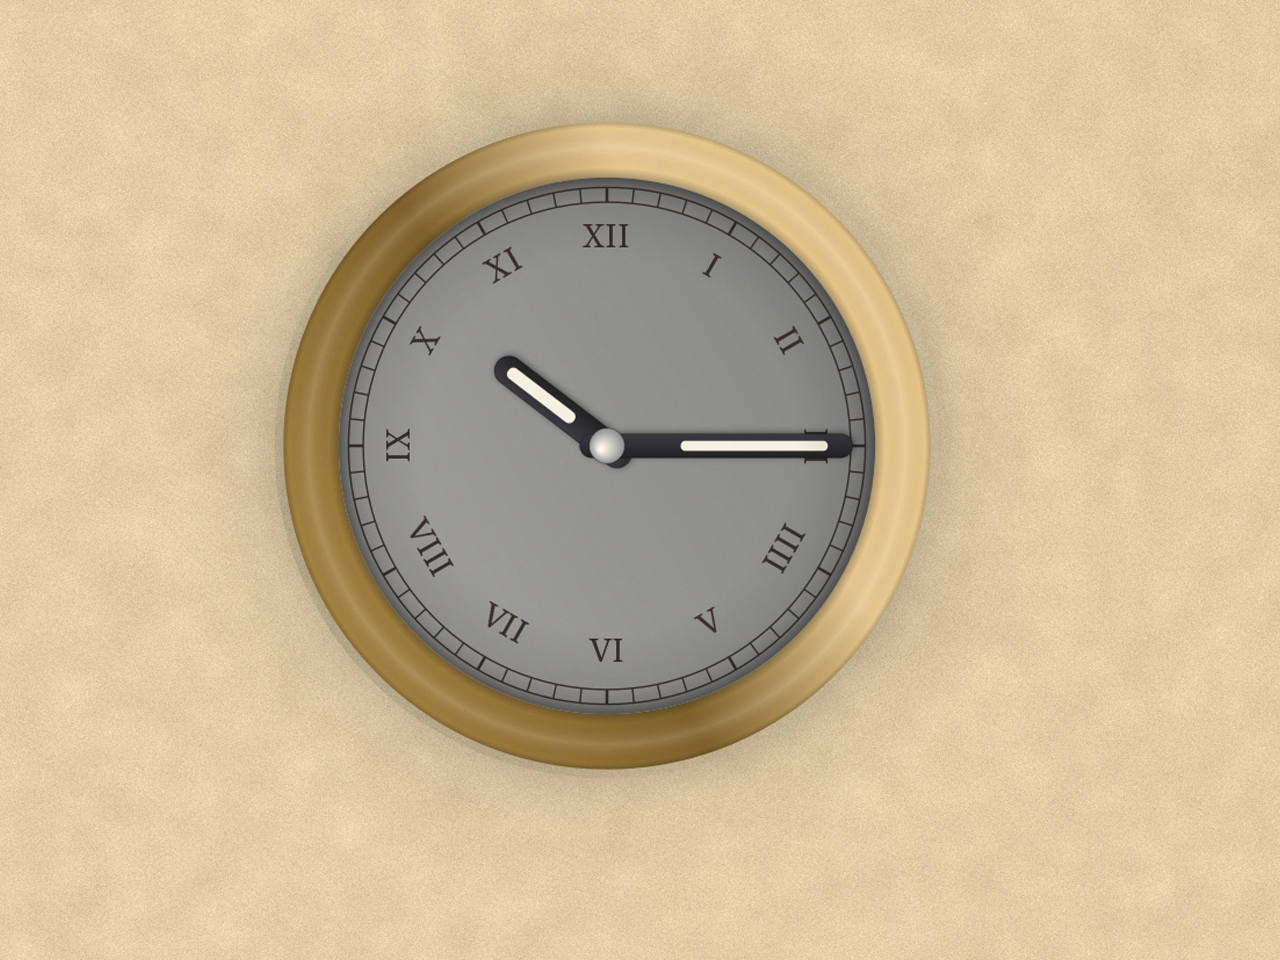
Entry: 10 h 15 min
